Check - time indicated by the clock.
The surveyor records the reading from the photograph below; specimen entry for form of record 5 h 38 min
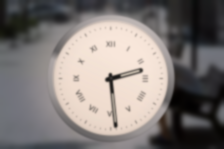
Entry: 2 h 29 min
